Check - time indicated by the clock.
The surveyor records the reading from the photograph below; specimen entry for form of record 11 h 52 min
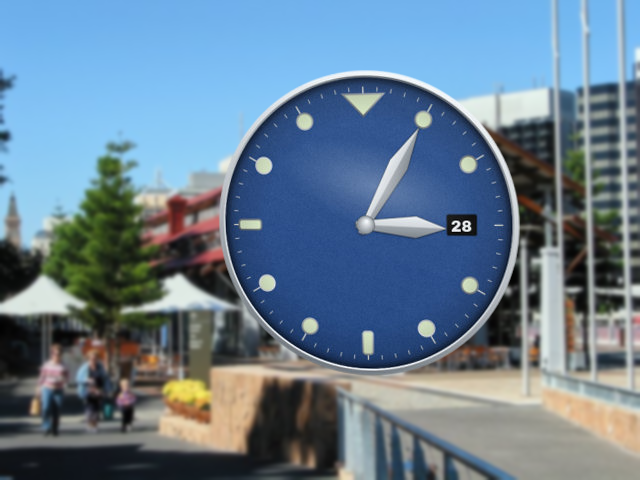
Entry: 3 h 05 min
